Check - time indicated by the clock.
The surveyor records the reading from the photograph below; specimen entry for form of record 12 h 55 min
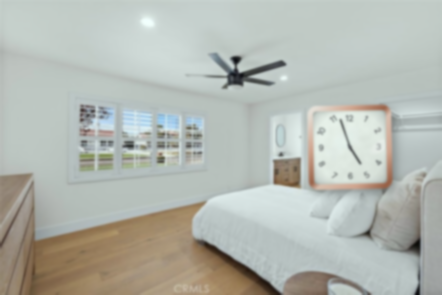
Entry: 4 h 57 min
